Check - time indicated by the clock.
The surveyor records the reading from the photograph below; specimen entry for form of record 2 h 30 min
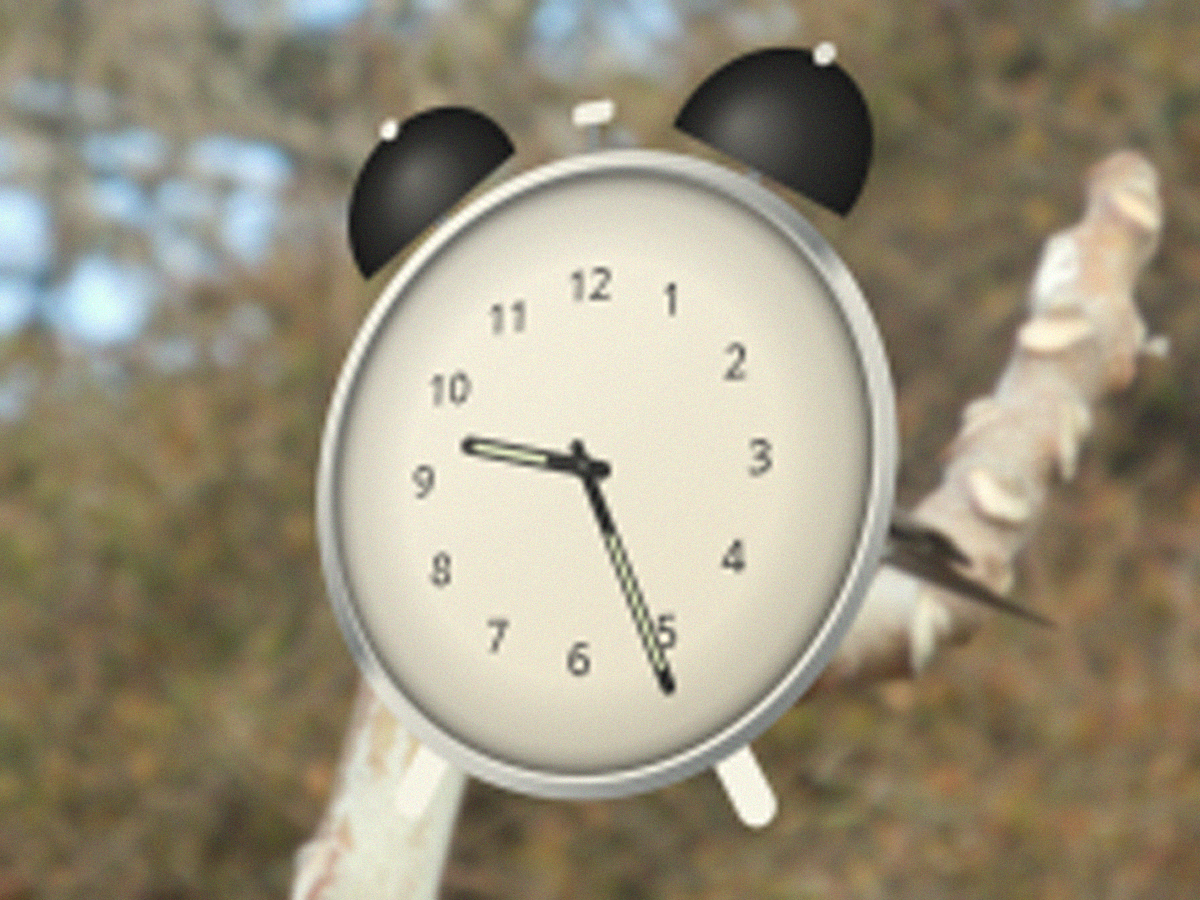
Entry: 9 h 26 min
